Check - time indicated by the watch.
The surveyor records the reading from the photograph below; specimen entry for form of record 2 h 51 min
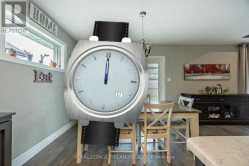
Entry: 12 h 00 min
